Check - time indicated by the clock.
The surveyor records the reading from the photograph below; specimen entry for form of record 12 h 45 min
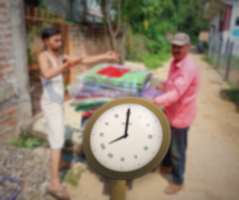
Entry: 8 h 00 min
